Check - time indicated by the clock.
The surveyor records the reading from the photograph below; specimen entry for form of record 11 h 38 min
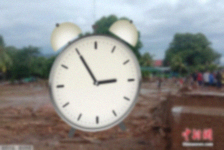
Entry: 2 h 55 min
